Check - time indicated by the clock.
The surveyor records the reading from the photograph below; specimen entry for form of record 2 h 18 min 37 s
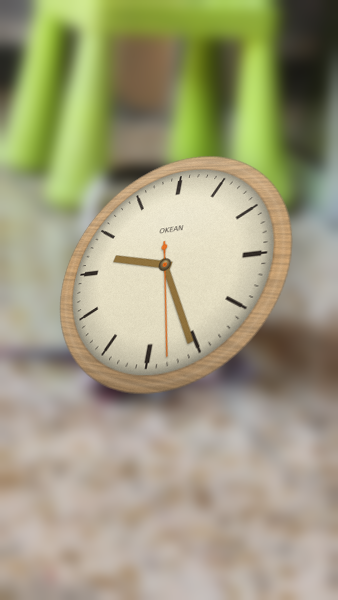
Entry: 9 h 25 min 28 s
